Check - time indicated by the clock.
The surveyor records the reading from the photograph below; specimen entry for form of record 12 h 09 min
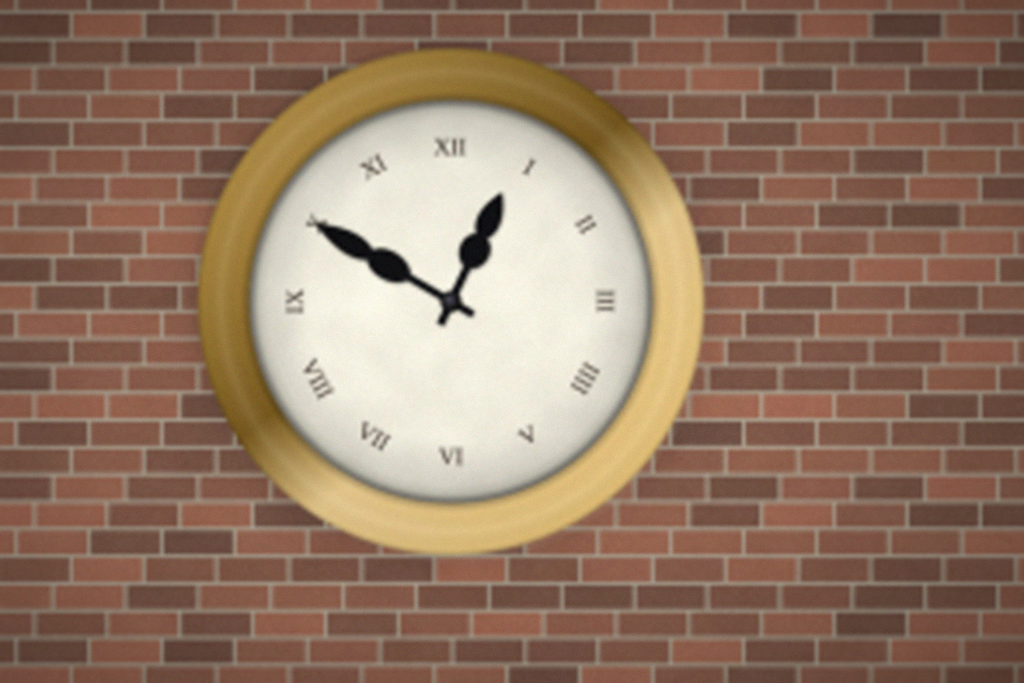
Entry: 12 h 50 min
